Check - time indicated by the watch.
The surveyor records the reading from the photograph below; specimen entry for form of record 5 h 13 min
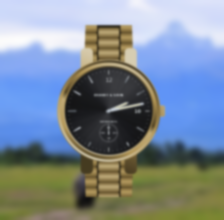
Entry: 2 h 13 min
